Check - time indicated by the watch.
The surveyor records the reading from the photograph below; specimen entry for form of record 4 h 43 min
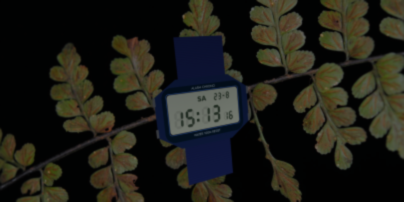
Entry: 15 h 13 min
